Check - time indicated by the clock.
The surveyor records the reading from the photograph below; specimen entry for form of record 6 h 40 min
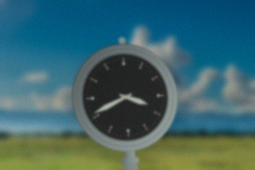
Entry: 3 h 41 min
